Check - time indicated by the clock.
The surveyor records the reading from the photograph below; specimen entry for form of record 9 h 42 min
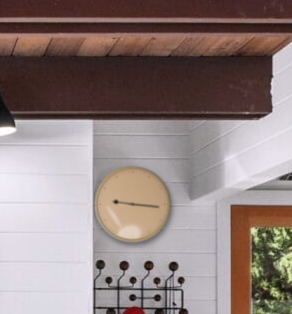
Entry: 9 h 16 min
